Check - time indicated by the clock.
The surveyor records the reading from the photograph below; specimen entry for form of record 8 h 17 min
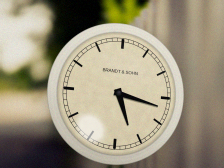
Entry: 5 h 17 min
